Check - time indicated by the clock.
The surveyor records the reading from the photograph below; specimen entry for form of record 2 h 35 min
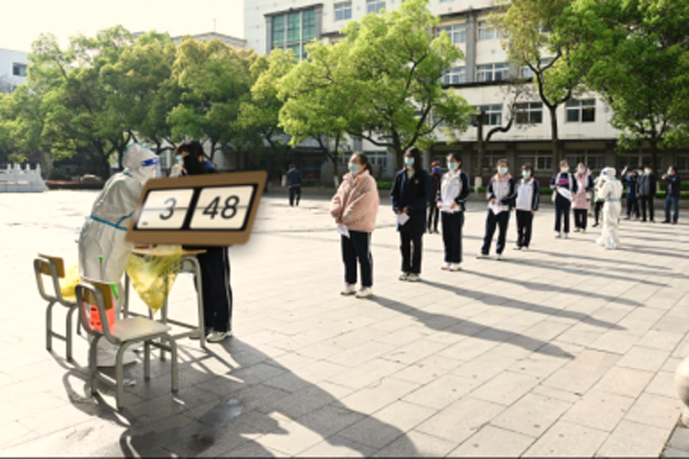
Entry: 3 h 48 min
